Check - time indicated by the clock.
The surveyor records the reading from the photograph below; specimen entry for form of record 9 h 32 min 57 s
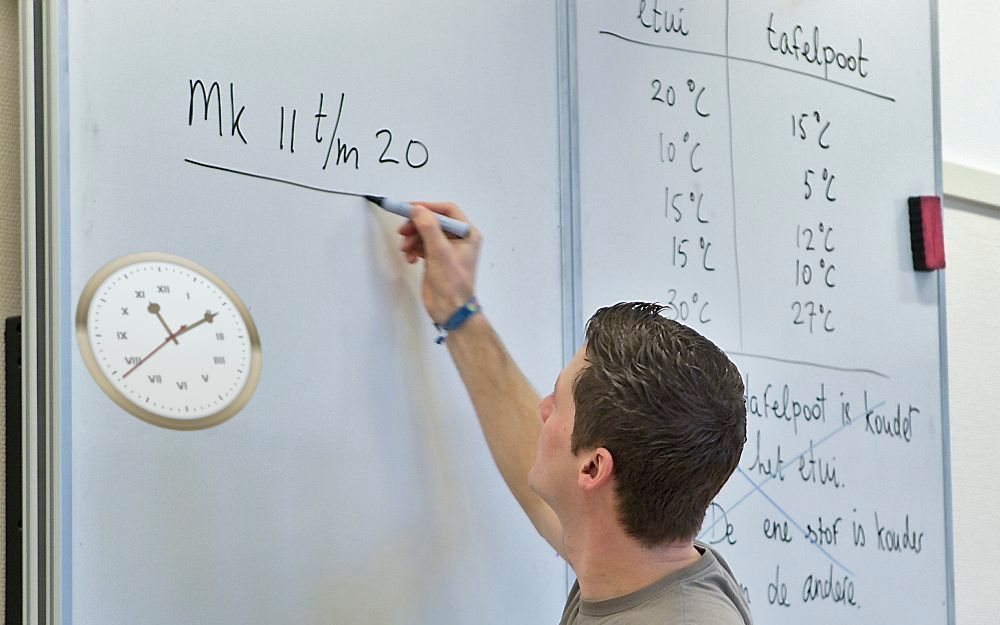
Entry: 11 h 10 min 39 s
